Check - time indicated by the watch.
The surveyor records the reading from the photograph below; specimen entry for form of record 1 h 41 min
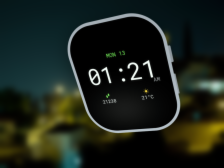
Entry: 1 h 21 min
